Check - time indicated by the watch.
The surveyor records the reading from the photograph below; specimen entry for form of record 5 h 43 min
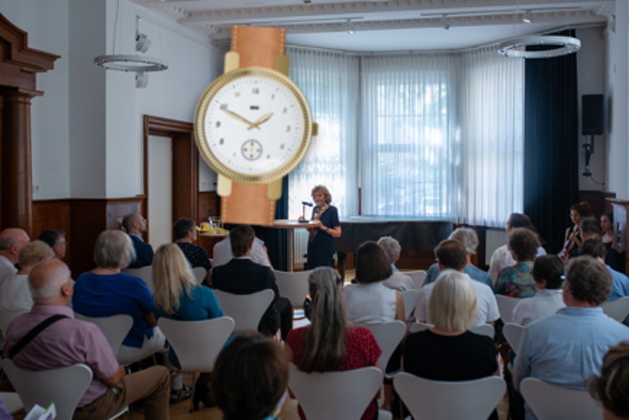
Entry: 1 h 49 min
